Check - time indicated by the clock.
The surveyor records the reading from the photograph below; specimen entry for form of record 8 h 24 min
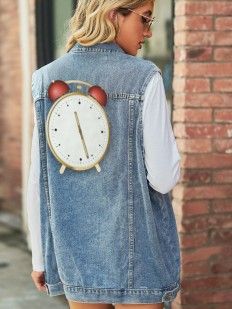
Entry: 11 h 27 min
